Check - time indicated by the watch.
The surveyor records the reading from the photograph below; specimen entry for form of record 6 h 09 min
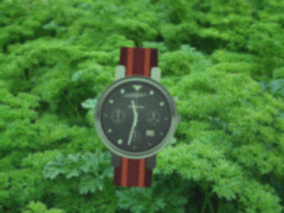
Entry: 11 h 32 min
